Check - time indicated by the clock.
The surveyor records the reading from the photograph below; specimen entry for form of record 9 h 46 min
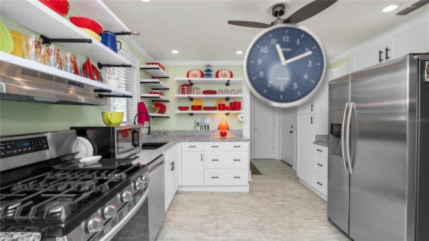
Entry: 11 h 11 min
